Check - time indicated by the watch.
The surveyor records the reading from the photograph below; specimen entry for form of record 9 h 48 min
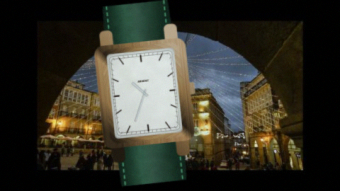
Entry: 10 h 34 min
